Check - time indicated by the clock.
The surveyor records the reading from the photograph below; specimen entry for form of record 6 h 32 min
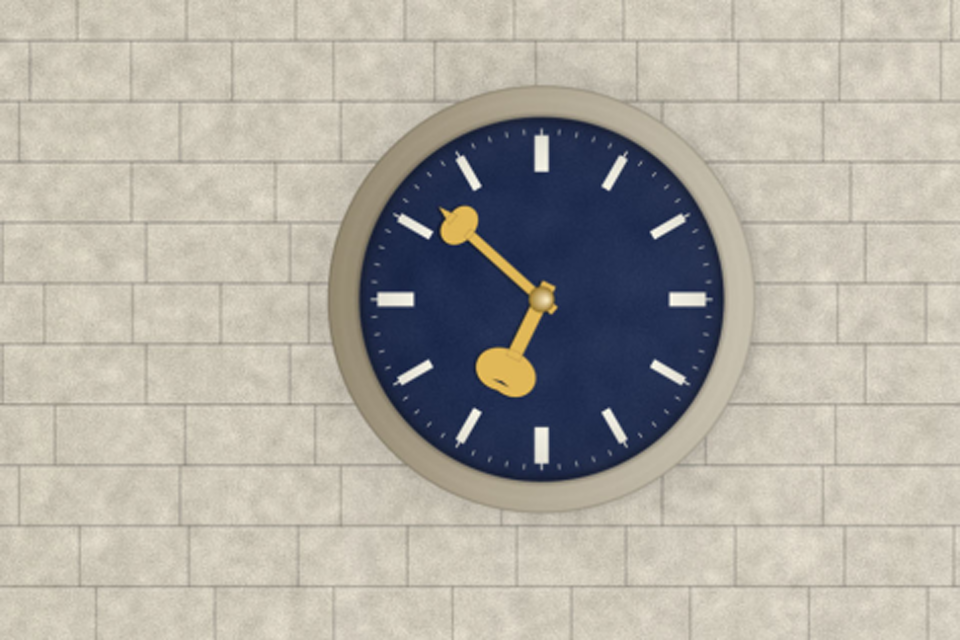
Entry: 6 h 52 min
